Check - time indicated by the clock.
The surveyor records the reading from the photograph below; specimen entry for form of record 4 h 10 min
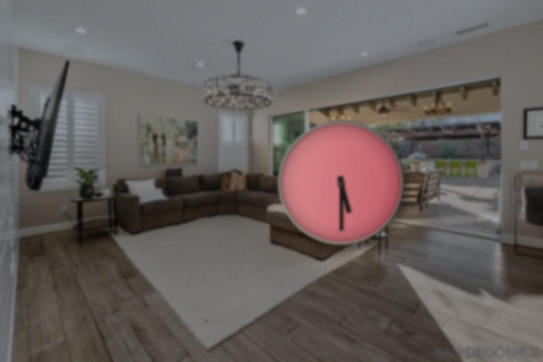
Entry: 5 h 30 min
